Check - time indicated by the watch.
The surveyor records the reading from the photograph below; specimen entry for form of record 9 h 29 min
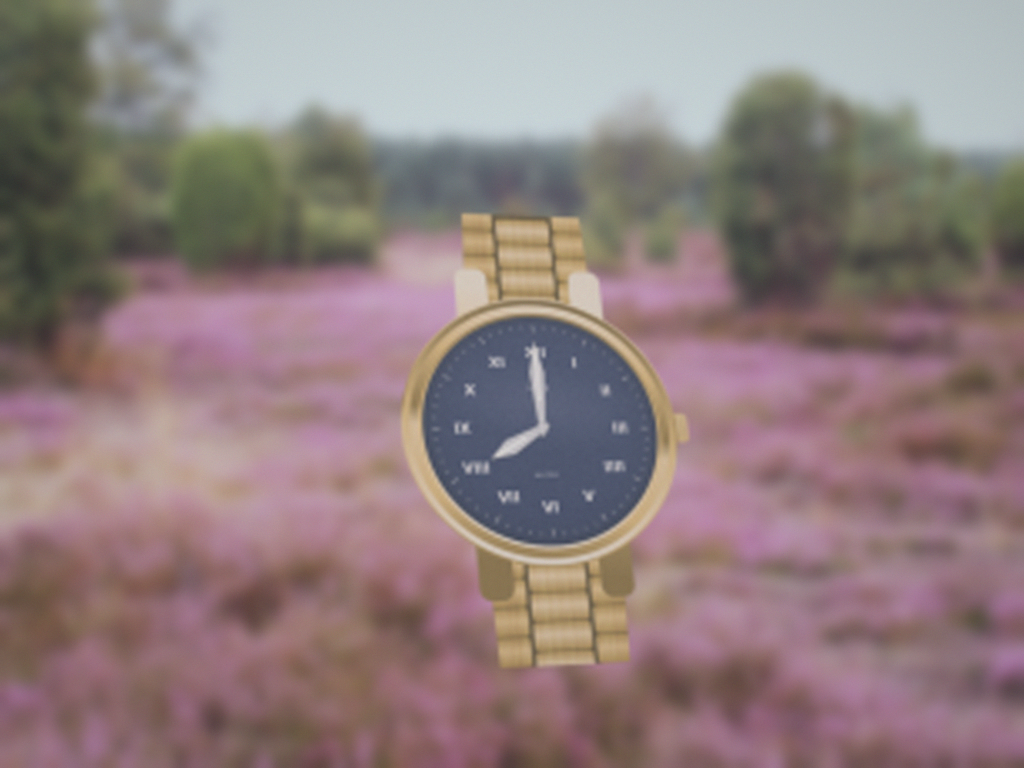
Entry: 8 h 00 min
